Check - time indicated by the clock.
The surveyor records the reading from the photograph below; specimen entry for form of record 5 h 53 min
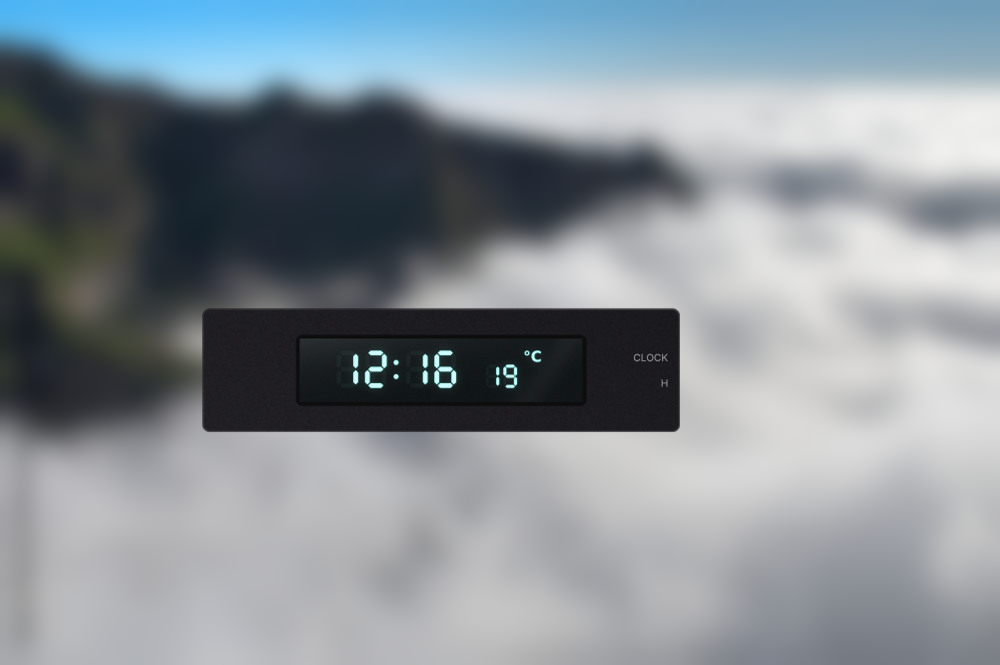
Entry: 12 h 16 min
